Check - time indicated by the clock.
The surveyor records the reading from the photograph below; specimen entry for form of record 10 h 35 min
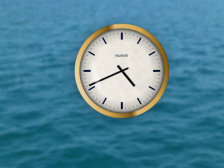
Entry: 4 h 41 min
